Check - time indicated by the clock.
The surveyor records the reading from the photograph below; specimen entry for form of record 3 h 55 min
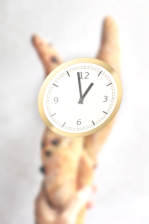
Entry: 12 h 58 min
